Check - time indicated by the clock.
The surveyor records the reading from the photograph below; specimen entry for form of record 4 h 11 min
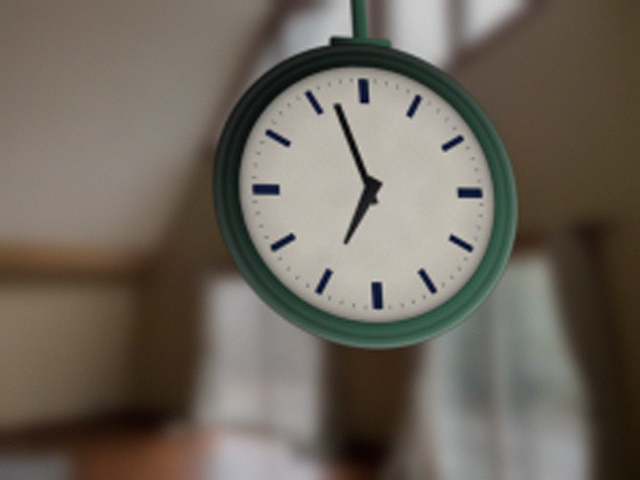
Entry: 6 h 57 min
